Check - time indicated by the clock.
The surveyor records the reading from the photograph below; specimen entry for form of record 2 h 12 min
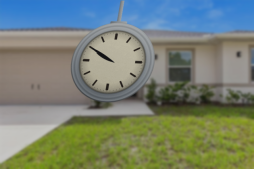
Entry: 9 h 50 min
